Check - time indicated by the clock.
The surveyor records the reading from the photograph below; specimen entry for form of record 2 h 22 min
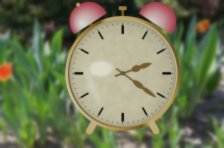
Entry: 2 h 21 min
